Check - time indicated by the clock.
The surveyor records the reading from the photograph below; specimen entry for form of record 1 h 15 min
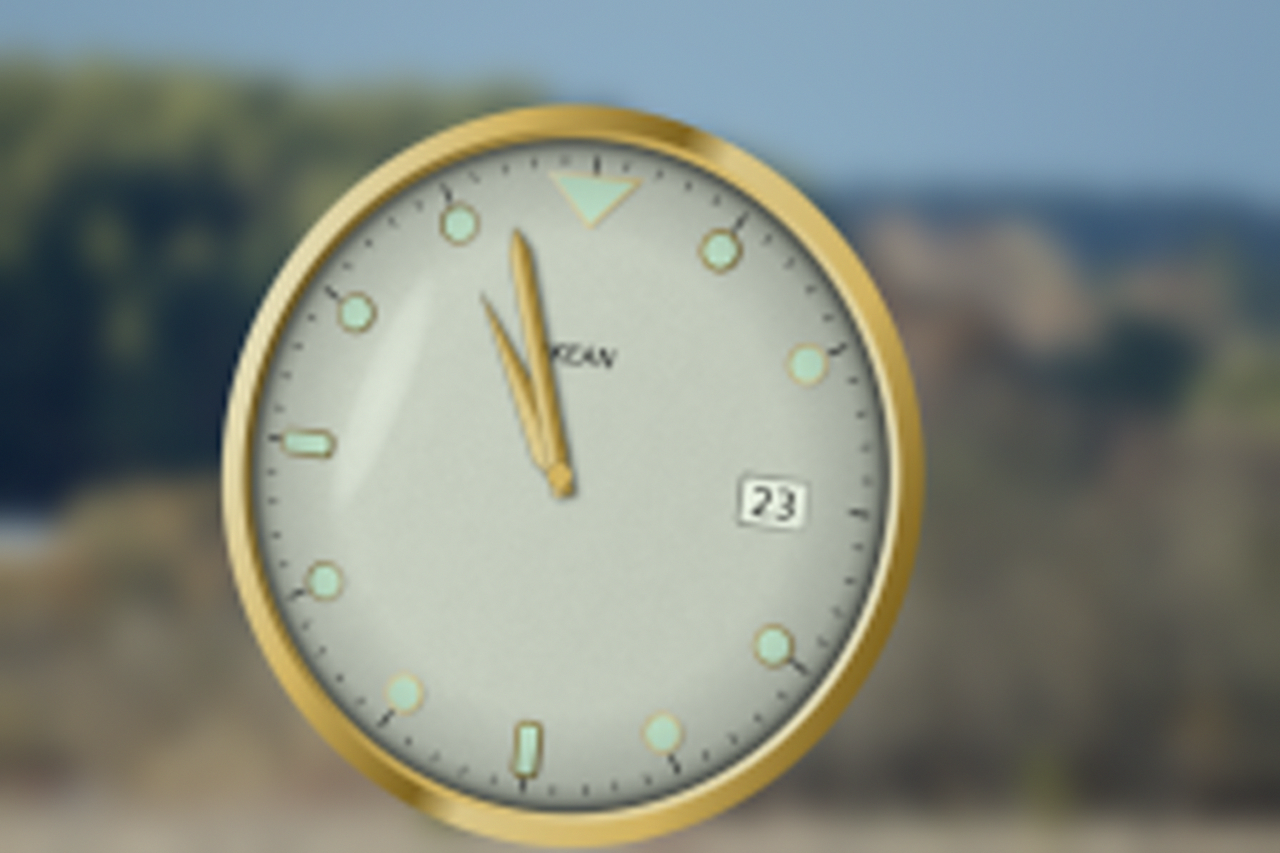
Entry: 10 h 57 min
